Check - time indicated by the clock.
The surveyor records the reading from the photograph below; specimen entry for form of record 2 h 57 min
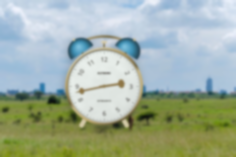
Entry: 2 h 43 min
